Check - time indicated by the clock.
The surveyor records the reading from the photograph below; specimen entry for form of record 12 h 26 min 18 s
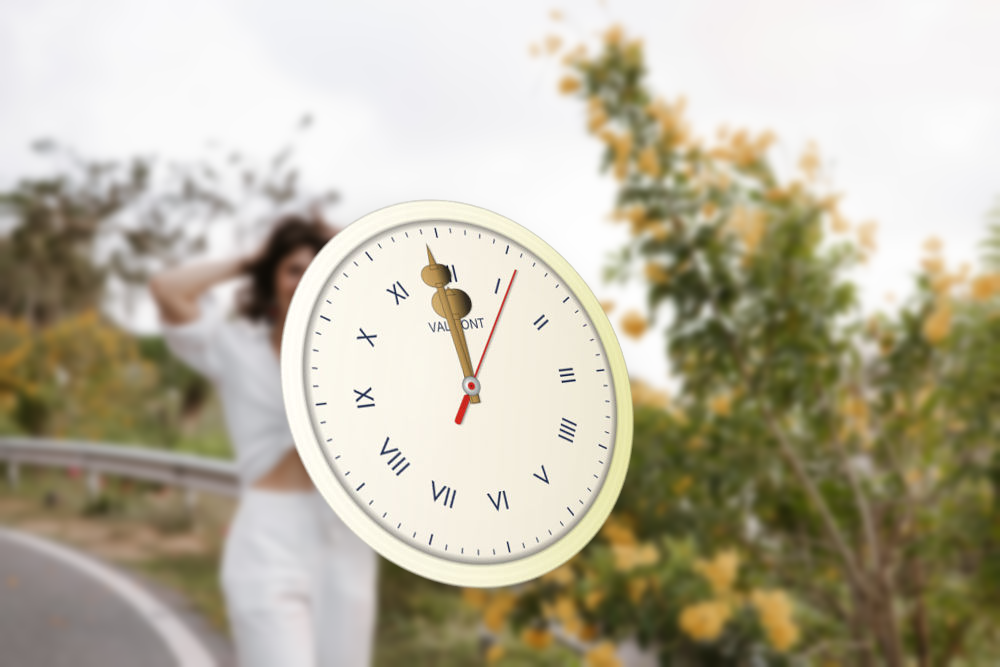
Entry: 11 h 59 min 06 s
